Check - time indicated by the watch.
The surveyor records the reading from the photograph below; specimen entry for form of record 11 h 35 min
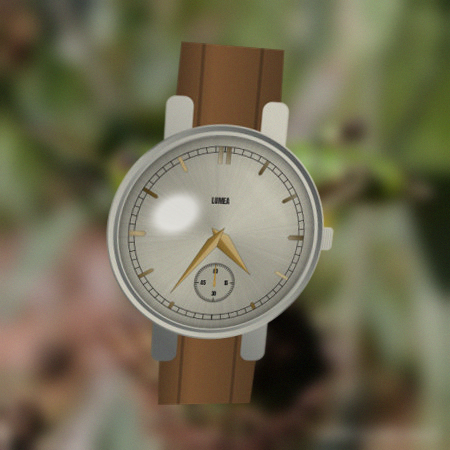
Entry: 4 h 36 min
